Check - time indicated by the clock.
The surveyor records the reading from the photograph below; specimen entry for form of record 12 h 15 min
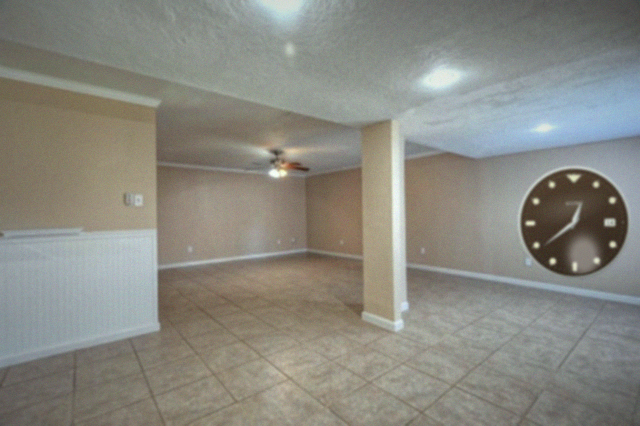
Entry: 12 h 39 min
